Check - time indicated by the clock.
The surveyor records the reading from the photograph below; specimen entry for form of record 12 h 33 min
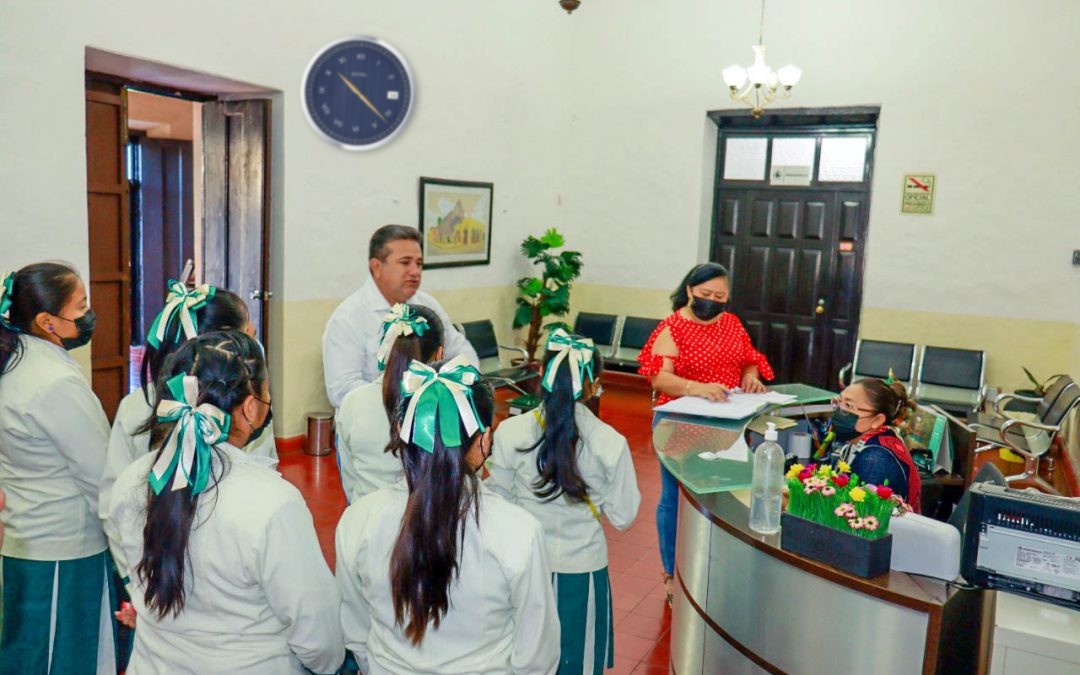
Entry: 10 h 22 min
